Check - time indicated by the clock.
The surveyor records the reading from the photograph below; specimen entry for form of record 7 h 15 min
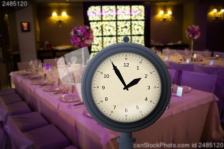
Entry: 1 h 55 min
